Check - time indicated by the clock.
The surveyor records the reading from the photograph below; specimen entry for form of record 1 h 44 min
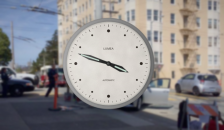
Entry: 3 h 48 min
